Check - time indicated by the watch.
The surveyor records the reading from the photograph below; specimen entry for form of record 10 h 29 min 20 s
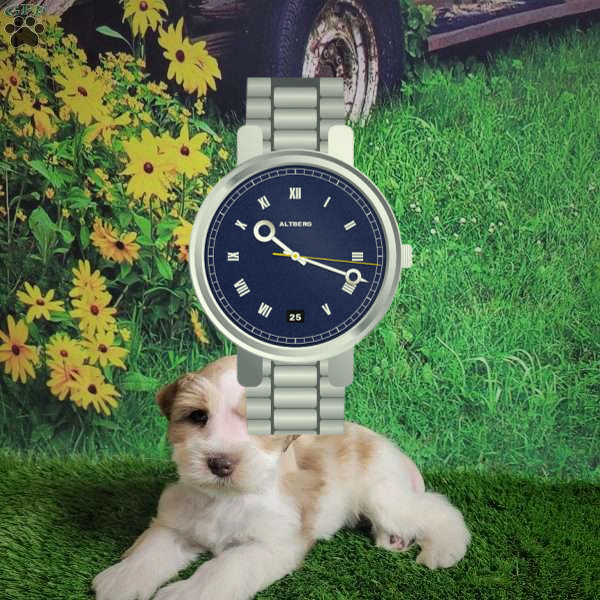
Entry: 10 h 18 min 16 s
